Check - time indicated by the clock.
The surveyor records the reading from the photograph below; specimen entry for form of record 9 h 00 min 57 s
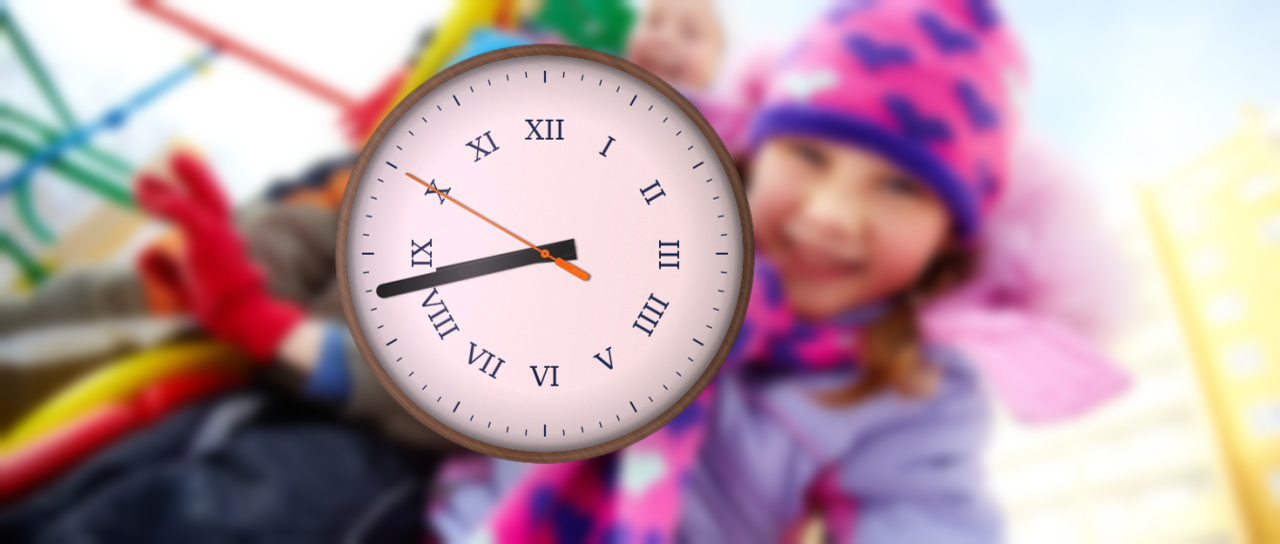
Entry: 8 h 42 min 50 s
